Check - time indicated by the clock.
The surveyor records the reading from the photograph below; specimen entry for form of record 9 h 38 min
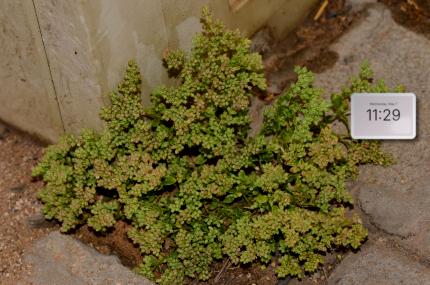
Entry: 11 h 29 min
